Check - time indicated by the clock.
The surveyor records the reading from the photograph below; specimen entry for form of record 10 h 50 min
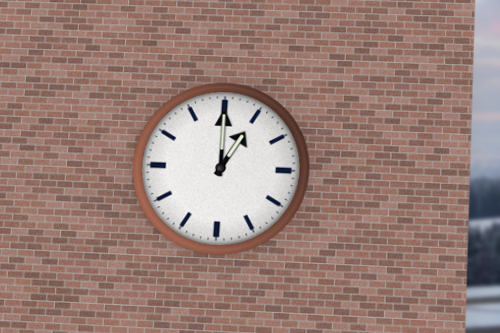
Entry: 1 h 00 min
